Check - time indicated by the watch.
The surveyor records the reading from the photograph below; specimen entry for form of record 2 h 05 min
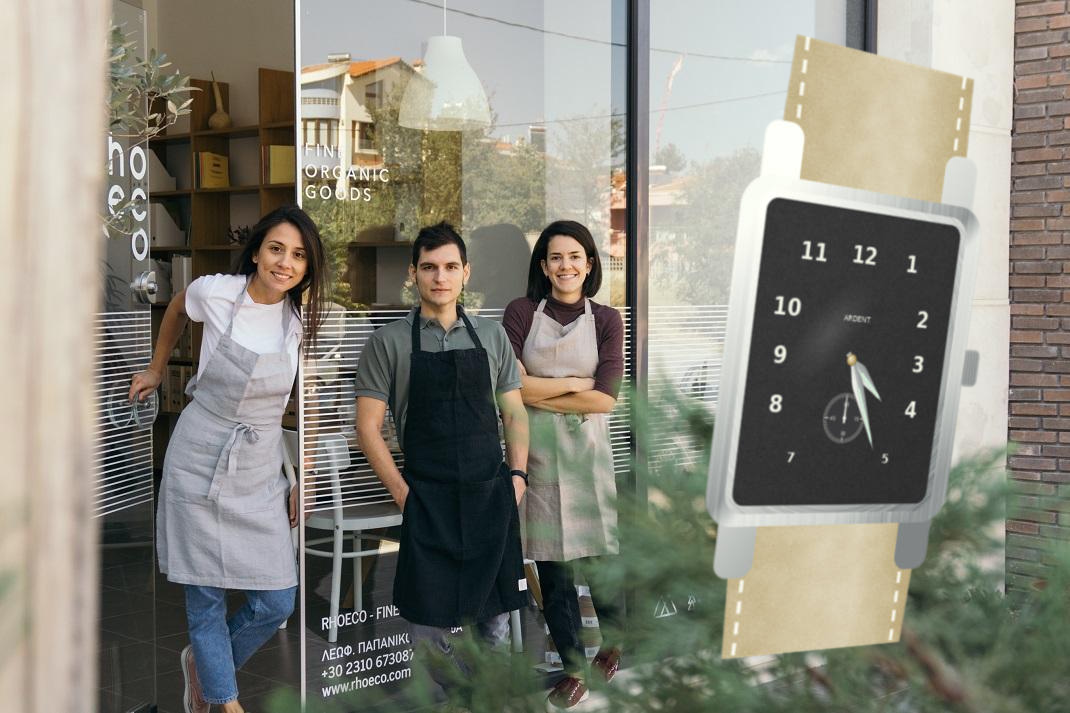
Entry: 4 h 26 min
